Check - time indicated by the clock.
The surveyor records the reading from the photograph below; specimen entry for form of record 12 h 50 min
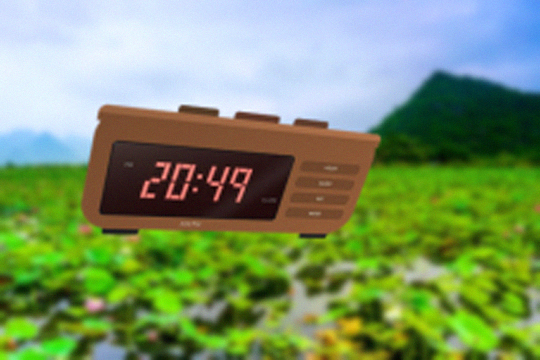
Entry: 20 h 49 min
